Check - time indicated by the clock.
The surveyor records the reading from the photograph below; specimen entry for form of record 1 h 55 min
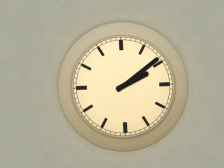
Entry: 2 h 09 min
